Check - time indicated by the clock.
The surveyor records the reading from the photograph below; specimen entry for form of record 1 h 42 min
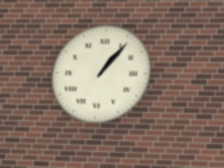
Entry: 1 h 06 min
